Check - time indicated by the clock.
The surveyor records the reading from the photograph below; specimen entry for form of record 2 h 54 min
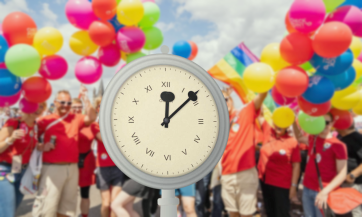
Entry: 12 h 08 min
